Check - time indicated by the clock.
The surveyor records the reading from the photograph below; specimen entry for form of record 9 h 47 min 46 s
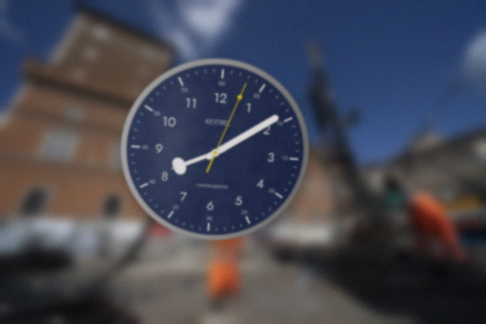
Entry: 8 h 09 min 03 s
